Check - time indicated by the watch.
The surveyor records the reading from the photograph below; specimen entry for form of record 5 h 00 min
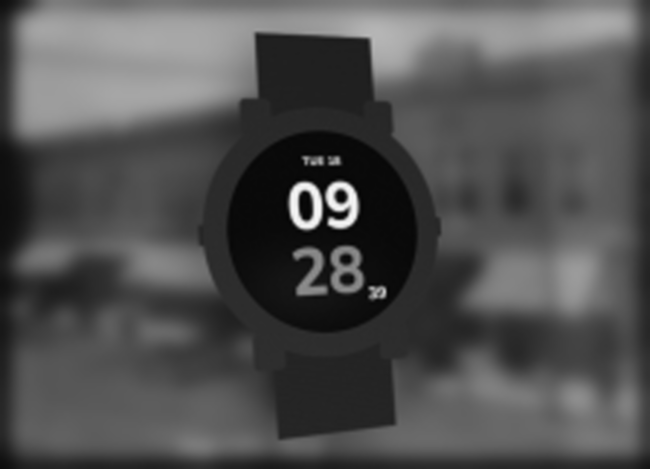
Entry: 9 h 28 min
